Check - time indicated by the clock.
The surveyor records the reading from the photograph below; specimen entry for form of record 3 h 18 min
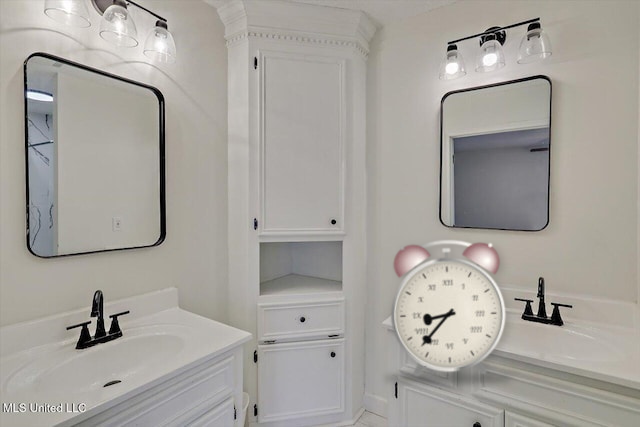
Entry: 8 h 37 min
